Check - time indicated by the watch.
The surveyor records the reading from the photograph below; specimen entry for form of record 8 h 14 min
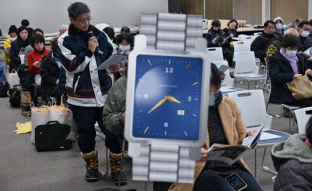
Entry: 3 h 38 min
